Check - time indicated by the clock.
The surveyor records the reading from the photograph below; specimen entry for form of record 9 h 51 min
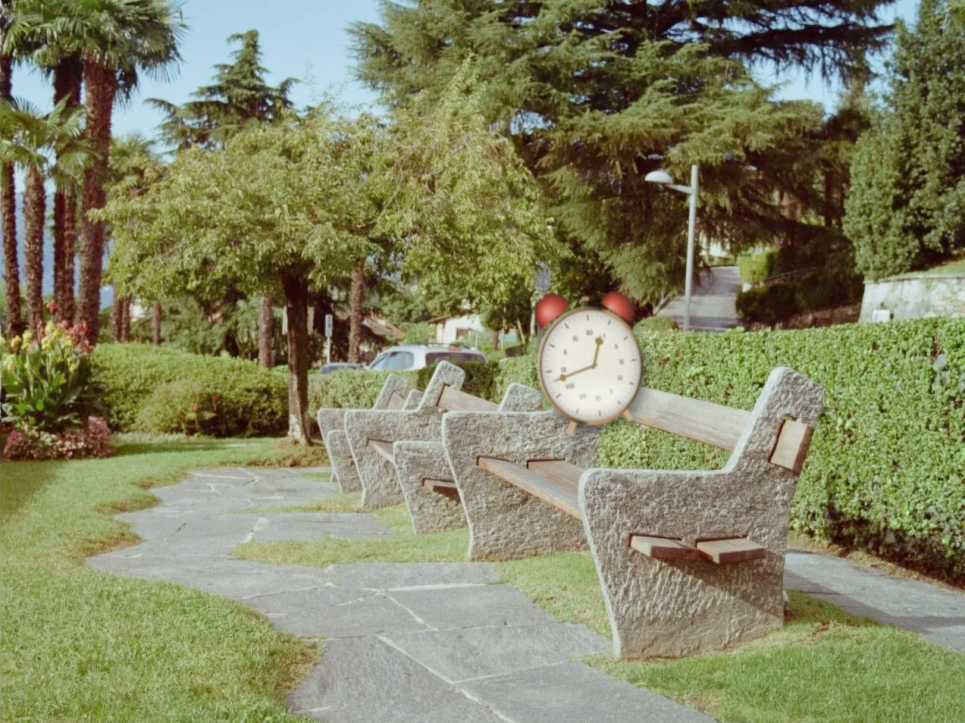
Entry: 12 h 43 min
